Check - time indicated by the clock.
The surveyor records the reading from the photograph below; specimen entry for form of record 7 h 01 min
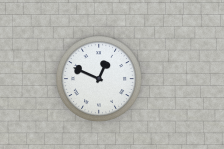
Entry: 12 h 49 min
